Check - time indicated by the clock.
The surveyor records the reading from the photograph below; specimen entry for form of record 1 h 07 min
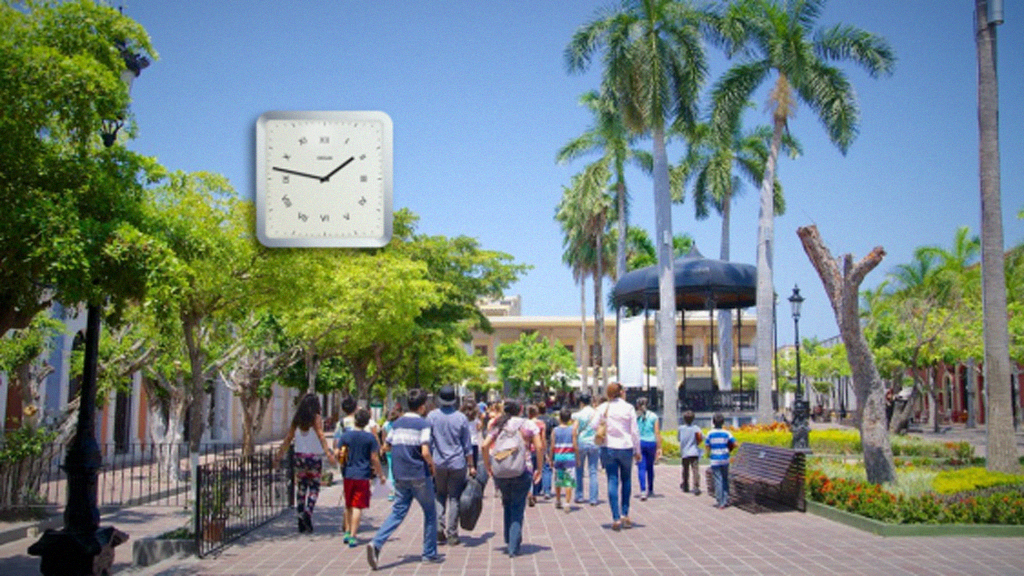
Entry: 1 h 47 min
